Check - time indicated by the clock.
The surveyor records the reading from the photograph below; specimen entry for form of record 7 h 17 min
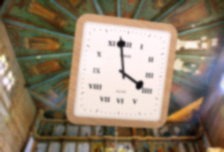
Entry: 3 h 58 min
